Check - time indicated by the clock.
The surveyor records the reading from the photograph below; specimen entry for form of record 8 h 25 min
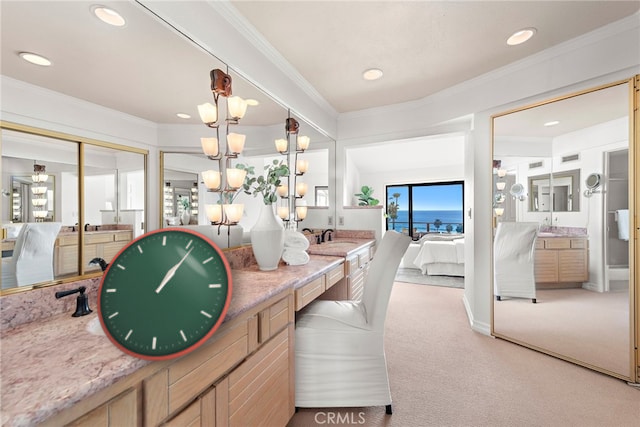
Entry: 1 h 06 min
